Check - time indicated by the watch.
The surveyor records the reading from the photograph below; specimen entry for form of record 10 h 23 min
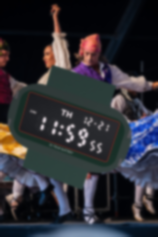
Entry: 11 h 59 min
